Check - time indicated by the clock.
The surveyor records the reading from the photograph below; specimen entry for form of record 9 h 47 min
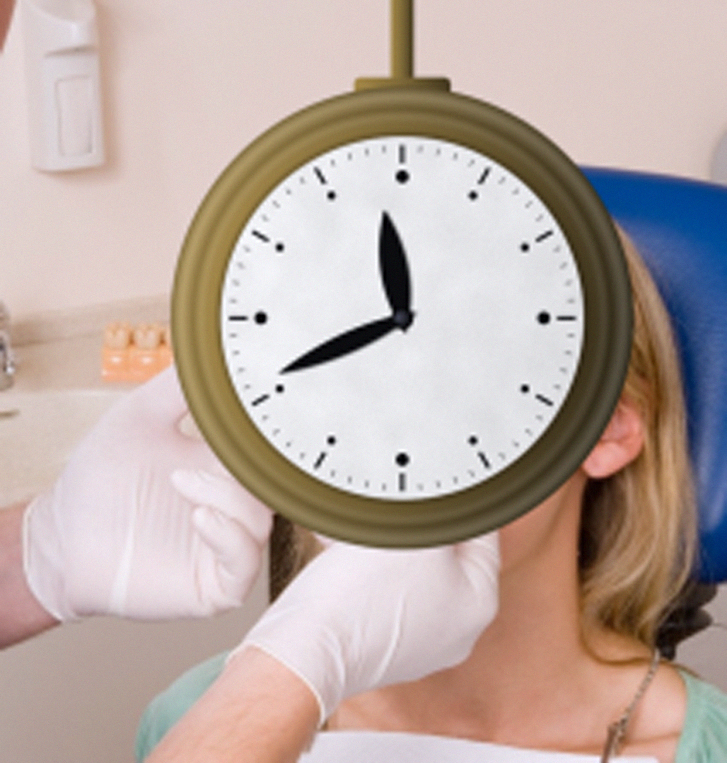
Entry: 11 h 41 min
